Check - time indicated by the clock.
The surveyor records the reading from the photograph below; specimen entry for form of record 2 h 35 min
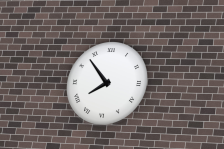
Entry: 7 h 53 min
